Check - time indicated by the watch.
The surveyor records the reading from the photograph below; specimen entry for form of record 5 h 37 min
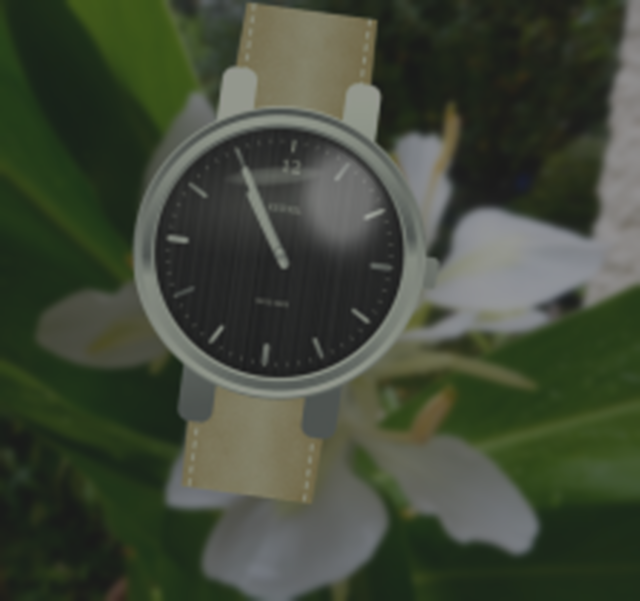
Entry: 10 h 55 min
